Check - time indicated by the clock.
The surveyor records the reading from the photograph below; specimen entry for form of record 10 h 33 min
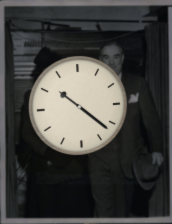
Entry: 10 h 22 min
